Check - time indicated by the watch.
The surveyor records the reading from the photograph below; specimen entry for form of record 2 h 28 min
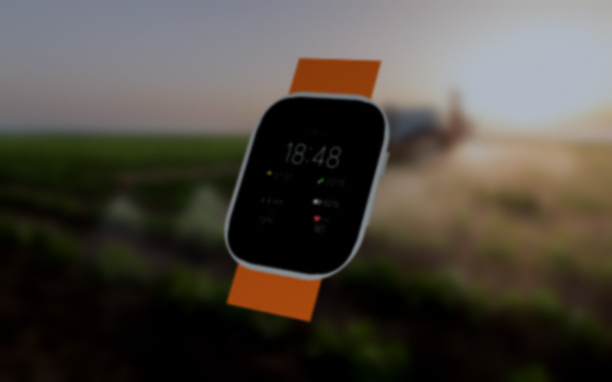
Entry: 18 h 48 min
